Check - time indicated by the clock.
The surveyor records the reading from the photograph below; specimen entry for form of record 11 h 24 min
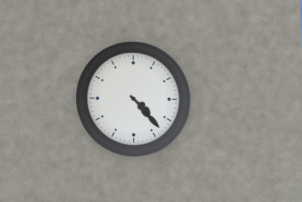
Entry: 4 h 23 min
